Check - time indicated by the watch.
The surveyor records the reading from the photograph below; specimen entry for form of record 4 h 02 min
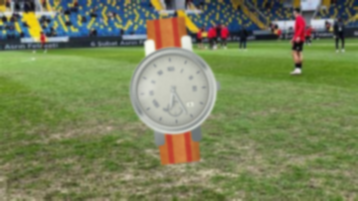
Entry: 6 h 26 min
